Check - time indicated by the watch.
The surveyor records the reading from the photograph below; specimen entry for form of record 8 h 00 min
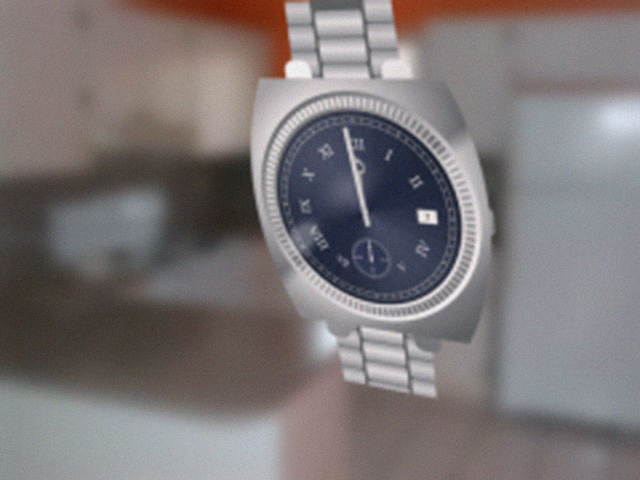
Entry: 11 h 59 min
